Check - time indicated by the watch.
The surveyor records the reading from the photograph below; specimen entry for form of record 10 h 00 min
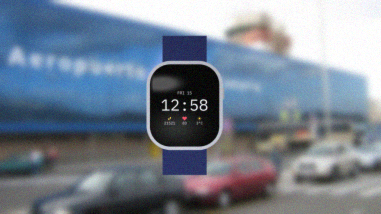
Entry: 12 h 58 min
